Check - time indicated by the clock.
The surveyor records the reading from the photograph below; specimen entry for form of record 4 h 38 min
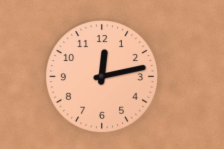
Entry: 12 h 13 min
